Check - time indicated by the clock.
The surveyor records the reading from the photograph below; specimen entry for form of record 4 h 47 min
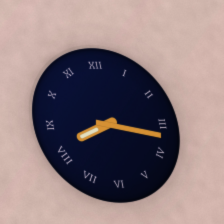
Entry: 8 h 17 min
